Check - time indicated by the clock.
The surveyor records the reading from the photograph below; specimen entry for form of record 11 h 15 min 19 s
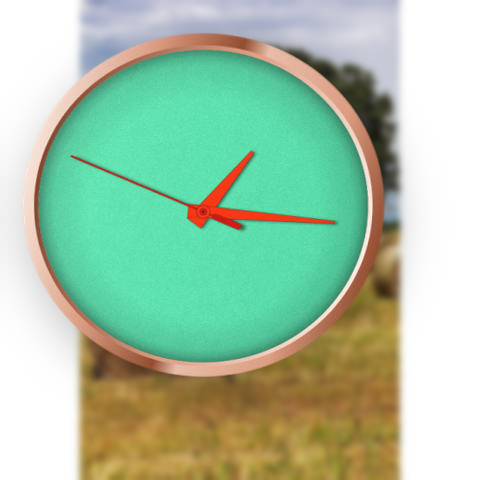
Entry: 1 h 15 min 49 s
